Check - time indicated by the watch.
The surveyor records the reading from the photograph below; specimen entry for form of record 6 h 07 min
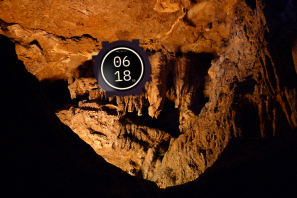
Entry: 6 h 18 min
